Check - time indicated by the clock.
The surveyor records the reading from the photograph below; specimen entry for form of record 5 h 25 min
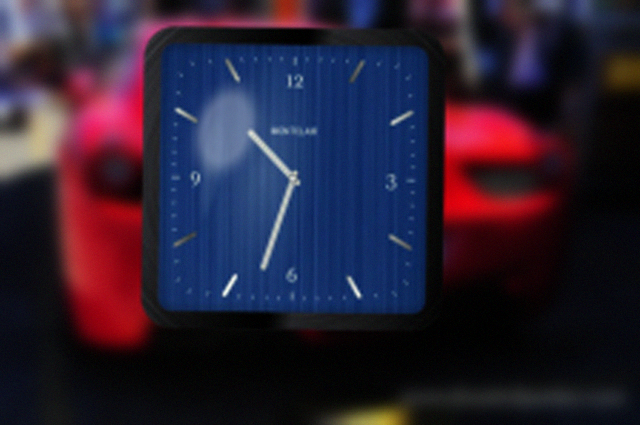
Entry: 10 h 33 min
